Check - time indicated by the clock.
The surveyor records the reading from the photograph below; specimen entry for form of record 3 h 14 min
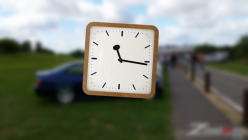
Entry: 11 h 16 min
